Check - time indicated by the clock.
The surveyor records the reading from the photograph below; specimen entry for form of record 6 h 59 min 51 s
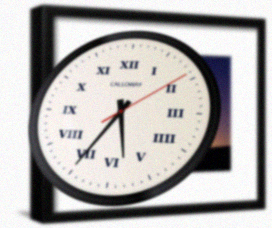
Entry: 5 h 35 min 09 s
